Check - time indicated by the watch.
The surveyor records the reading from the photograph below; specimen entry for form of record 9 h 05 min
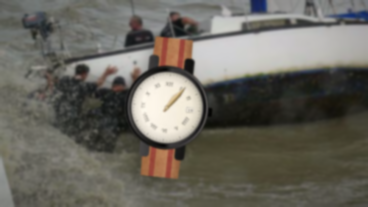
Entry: 1 h 06 min
